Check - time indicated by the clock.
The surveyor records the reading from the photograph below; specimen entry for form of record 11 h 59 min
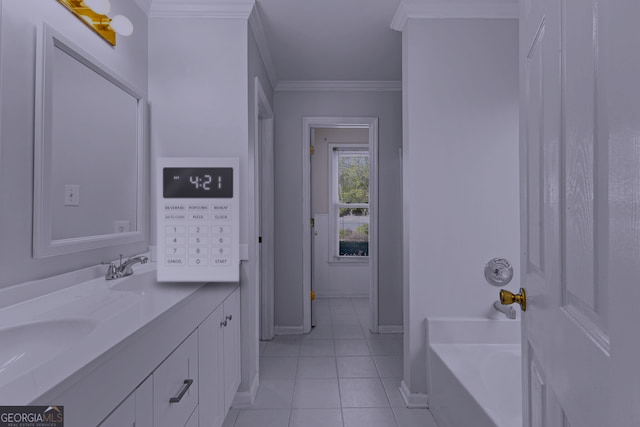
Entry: 4 h 21 min
